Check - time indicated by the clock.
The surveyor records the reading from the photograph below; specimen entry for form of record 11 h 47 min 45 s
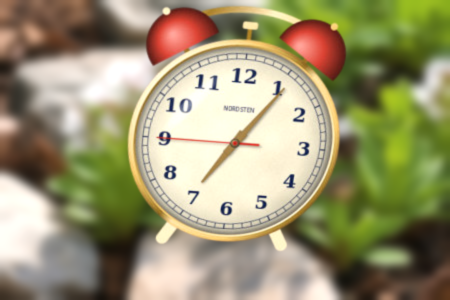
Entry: 7 h 05 min 45 s
